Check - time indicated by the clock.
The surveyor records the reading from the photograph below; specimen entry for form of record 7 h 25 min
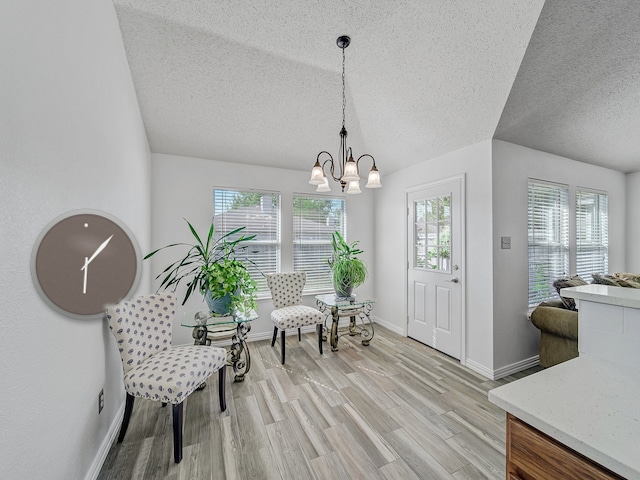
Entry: 6 h 07 min
